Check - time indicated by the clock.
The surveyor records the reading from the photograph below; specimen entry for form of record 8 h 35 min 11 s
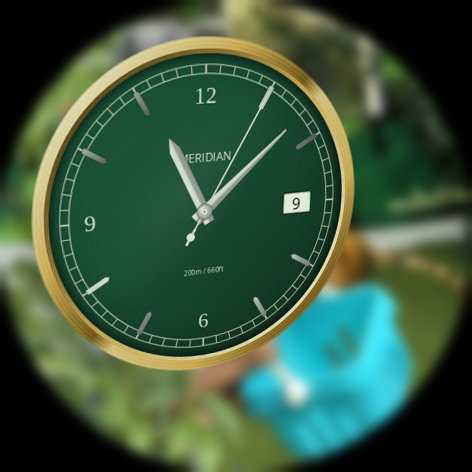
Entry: 11 h 08 min 05 s
